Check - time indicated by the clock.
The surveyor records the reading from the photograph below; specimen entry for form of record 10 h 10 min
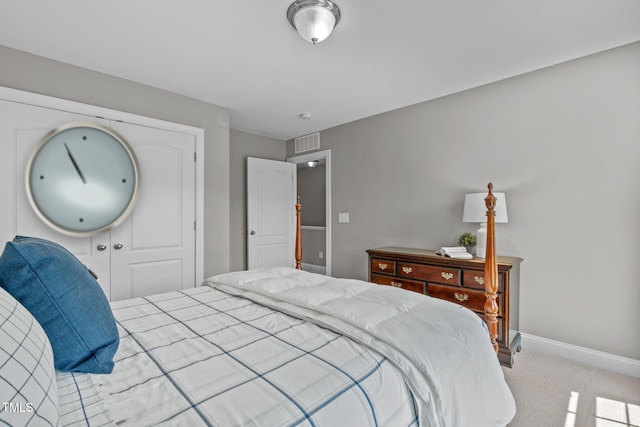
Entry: 10 h 55 min
